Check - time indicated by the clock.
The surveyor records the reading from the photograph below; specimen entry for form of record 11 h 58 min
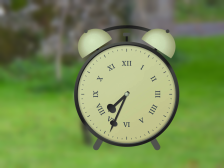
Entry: 7 h 34 min
